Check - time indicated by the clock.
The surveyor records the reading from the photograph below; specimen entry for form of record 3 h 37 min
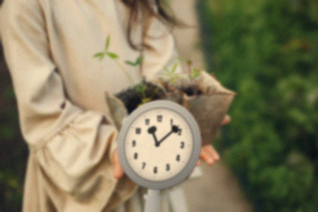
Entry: 11 h 08 min
